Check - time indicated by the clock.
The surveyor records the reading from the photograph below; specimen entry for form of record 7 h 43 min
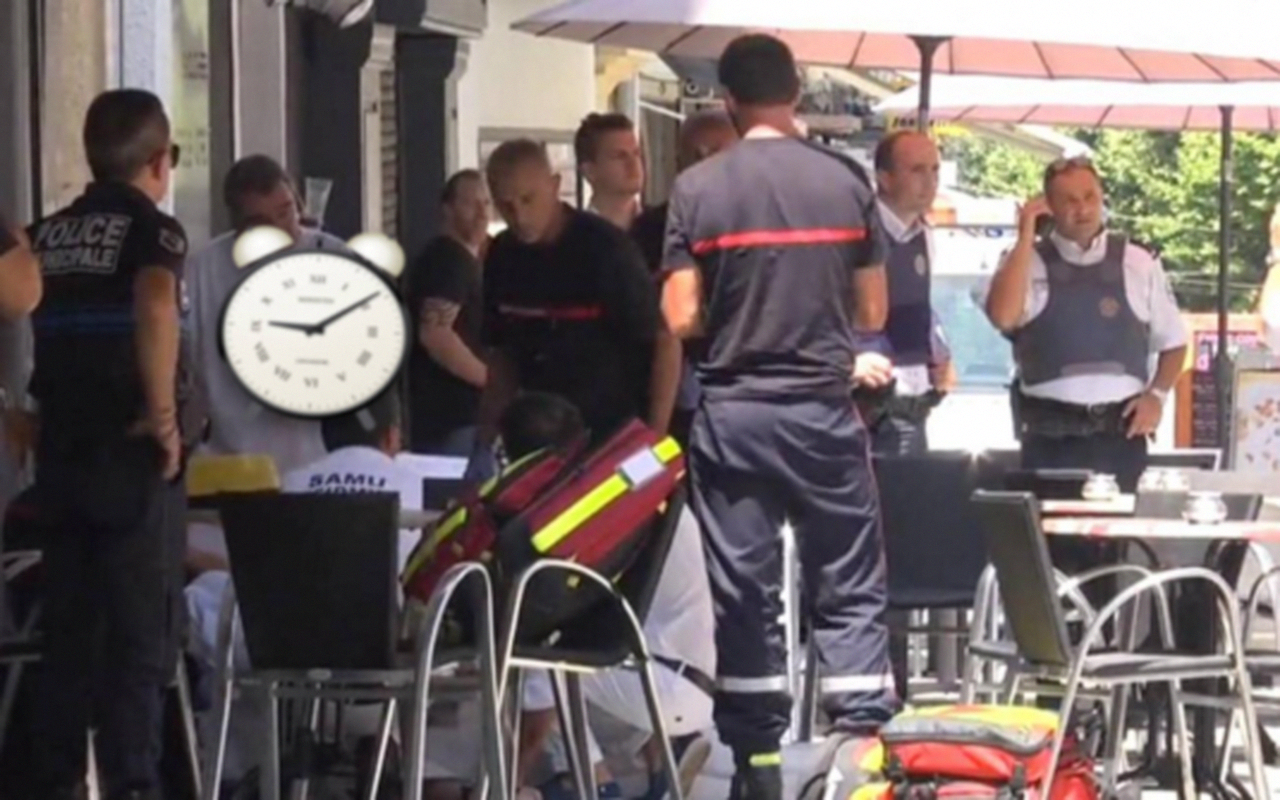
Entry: 9 h 09 min
